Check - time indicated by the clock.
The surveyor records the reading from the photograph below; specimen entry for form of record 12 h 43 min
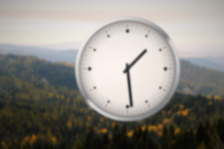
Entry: 1 h 29 min
